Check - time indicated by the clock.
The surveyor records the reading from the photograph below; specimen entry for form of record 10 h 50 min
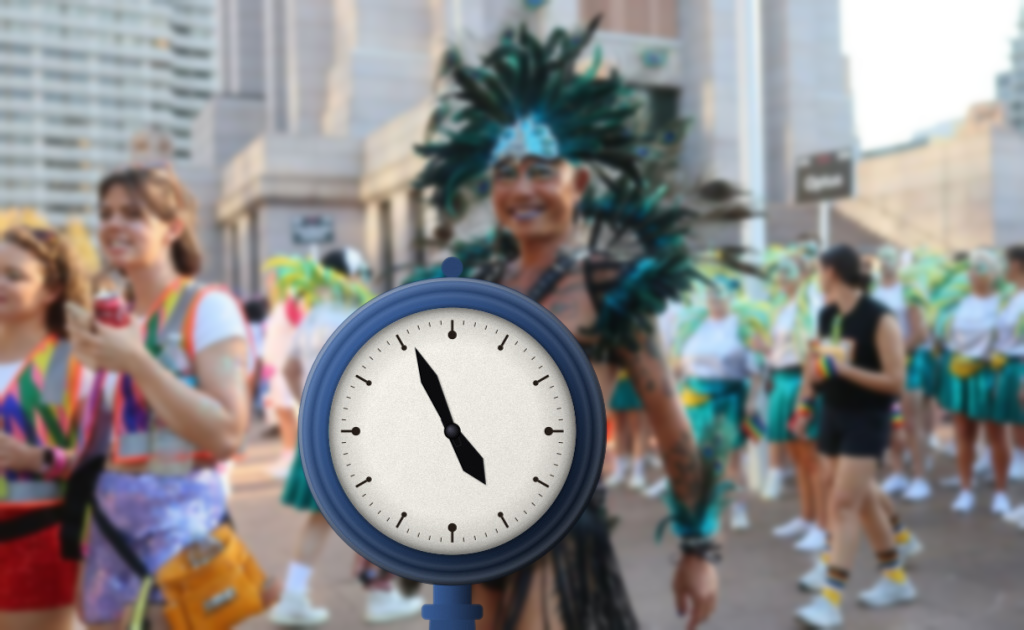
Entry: 4 h 56 min
